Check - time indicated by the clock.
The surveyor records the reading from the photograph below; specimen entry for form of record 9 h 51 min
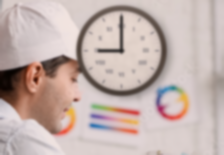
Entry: 9 h 00 min
